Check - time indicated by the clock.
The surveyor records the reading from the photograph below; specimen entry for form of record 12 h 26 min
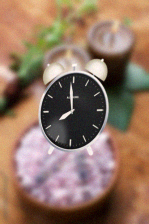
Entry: 7 h 59 min
